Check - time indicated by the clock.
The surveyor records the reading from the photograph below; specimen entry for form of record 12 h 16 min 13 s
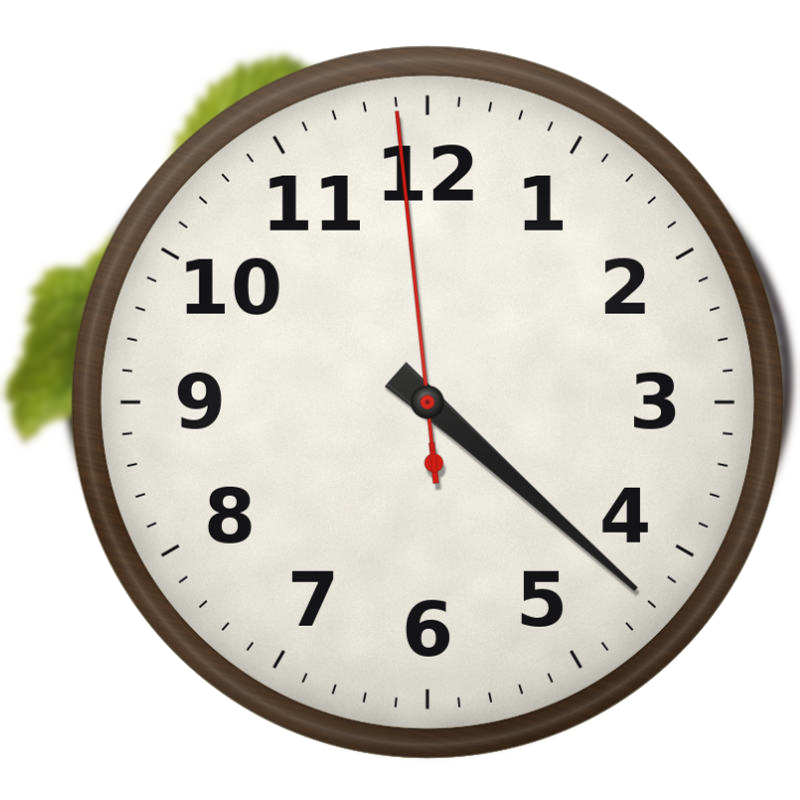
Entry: 4 h 21 min 59 s
